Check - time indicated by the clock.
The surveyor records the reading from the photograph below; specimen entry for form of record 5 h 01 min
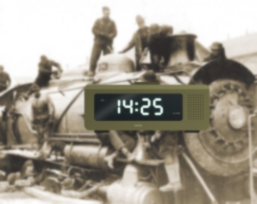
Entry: 14 h 25 min
